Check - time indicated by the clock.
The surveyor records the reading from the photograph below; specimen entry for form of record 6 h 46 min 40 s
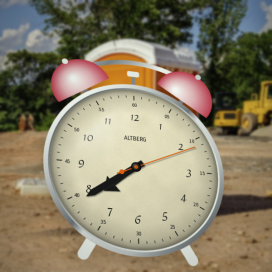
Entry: 7 h 39 min 11 s
